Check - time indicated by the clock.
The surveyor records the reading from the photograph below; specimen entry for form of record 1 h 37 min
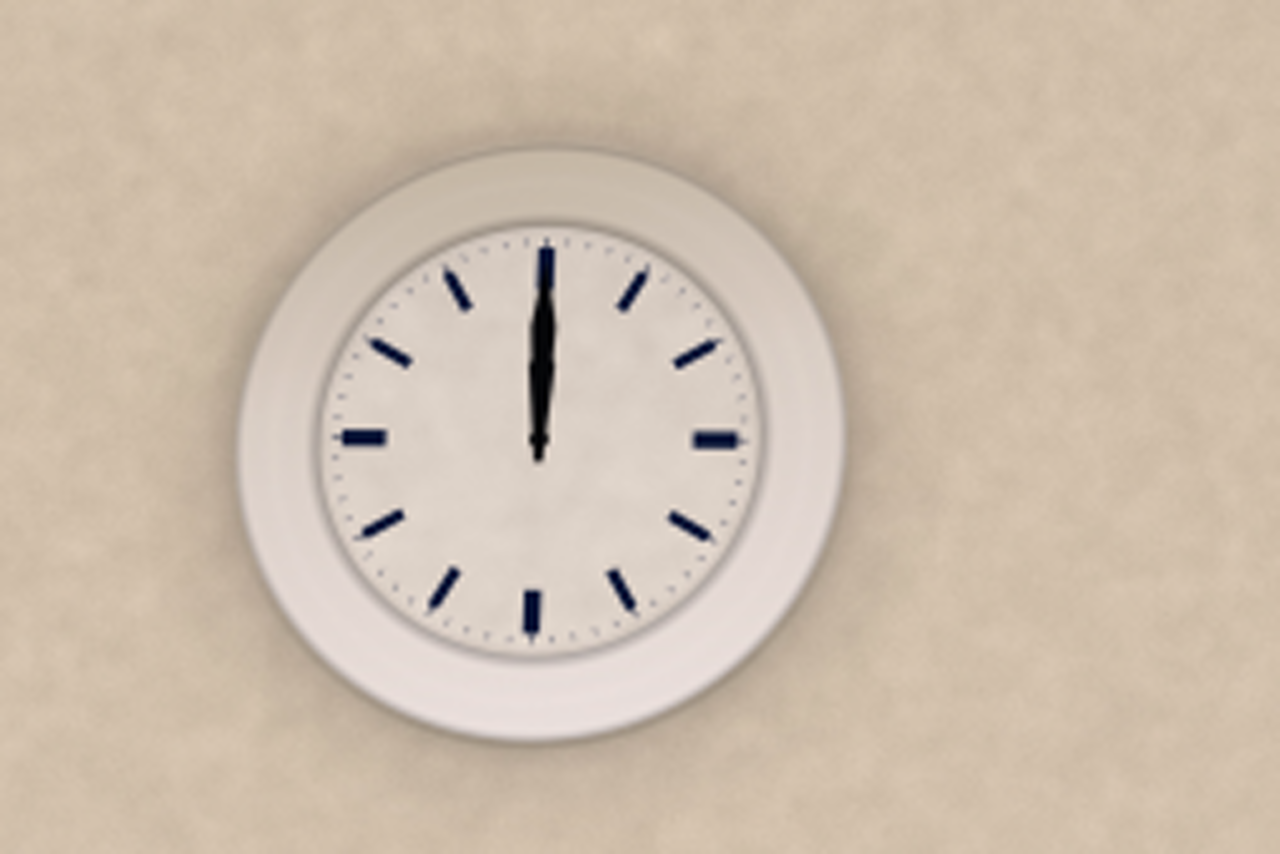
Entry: 12 h 00 min
